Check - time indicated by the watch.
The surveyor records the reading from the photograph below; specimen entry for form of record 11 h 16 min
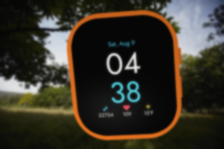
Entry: 4 h 38 min
